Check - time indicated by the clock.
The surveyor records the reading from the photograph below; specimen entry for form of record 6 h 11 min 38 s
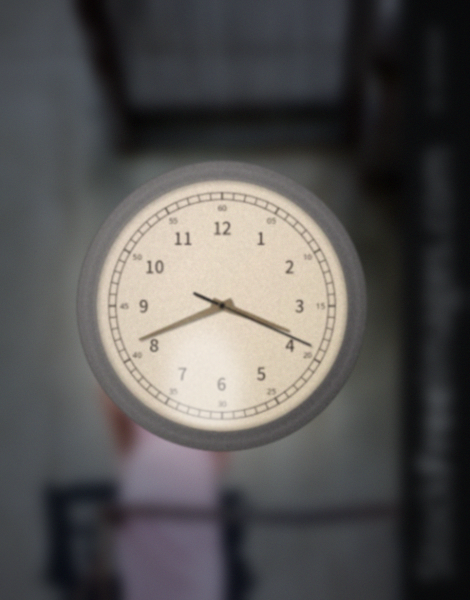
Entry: 3 h 41 min 19 s
